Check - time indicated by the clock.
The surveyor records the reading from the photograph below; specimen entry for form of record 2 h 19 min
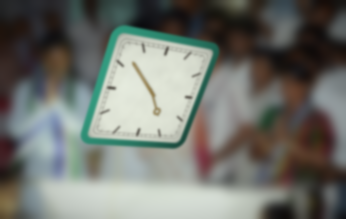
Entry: 4 h 52 min
